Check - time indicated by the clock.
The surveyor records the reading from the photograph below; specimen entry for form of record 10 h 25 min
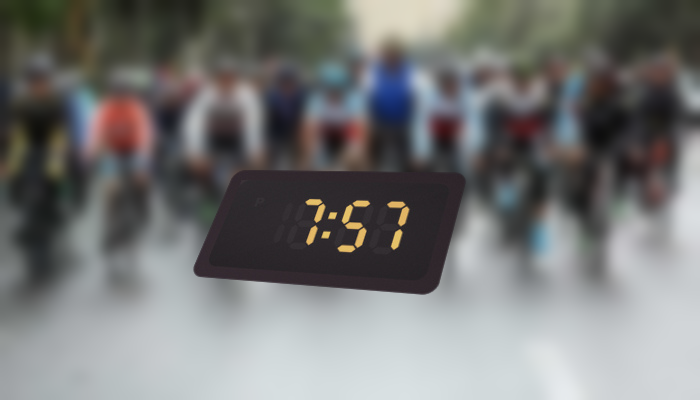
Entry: 7 h 57 min
